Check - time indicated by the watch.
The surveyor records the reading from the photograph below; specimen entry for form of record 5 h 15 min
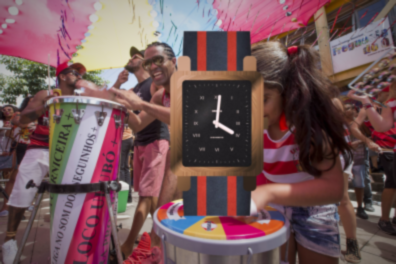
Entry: 4 h 01 min
